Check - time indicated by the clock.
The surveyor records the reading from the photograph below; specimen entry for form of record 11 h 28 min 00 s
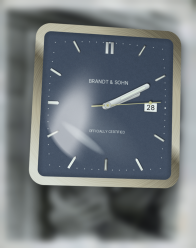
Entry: 2 h 10 min 14 s
